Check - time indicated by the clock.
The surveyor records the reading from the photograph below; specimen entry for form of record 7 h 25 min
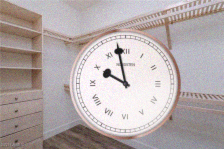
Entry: 9 h 58 min
